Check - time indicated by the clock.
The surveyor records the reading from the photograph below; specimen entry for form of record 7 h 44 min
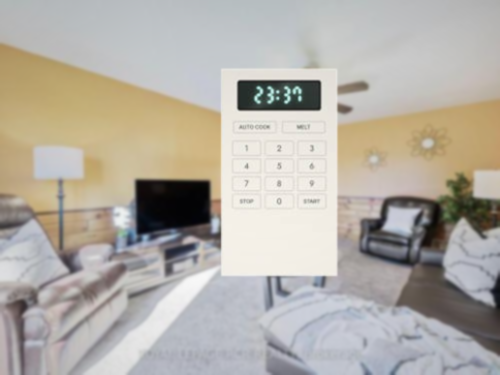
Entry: 23 h 37 min
